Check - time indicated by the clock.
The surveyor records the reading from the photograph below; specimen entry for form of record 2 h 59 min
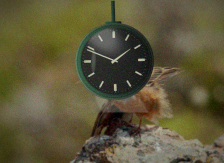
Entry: 1 h 49 min
